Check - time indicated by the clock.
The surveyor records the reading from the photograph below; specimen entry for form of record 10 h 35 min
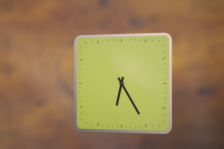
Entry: 6 h 25 min
